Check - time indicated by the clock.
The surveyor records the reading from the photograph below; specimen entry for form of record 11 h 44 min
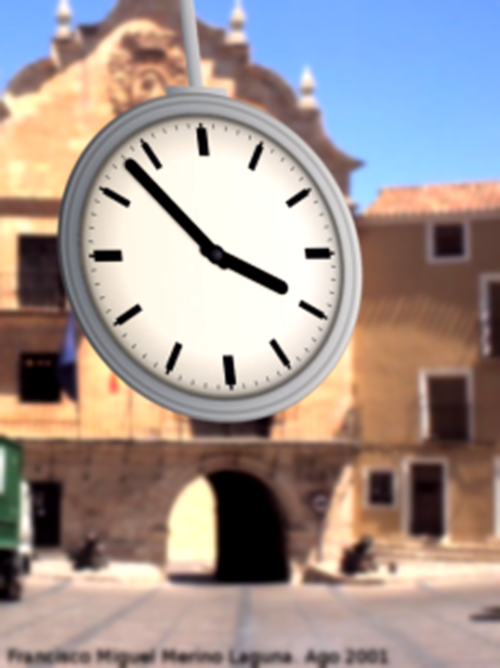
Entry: 3 h 53 min
